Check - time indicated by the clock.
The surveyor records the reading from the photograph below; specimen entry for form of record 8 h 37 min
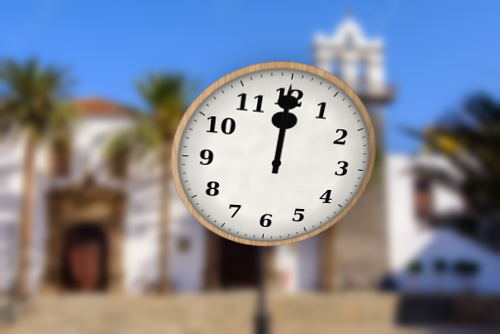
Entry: 12 h 00 min
